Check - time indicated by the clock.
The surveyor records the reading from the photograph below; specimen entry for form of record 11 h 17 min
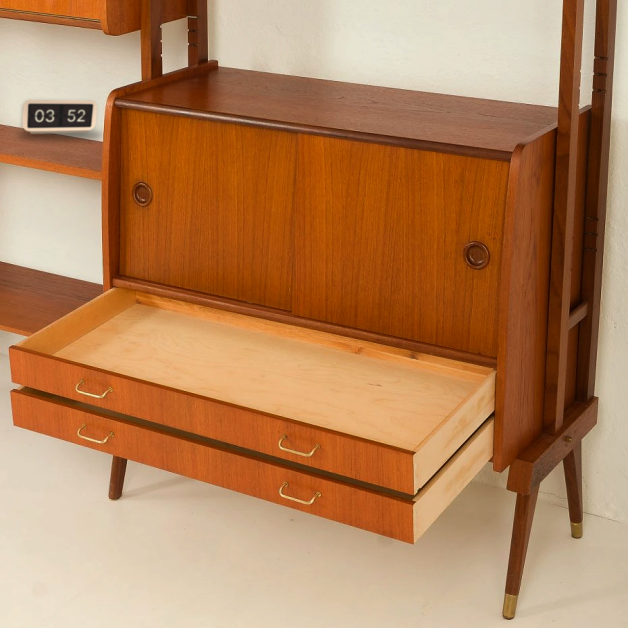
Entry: 3 h 52 min
